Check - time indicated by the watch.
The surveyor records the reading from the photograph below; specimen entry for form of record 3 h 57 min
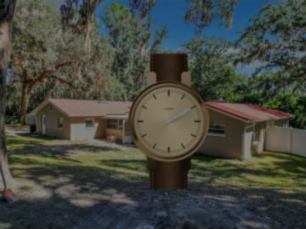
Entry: 2 h 10 min
